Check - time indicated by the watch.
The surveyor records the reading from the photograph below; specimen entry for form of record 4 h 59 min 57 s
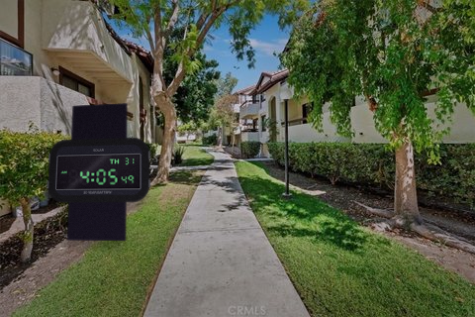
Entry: 4 h 05 min 49 s
